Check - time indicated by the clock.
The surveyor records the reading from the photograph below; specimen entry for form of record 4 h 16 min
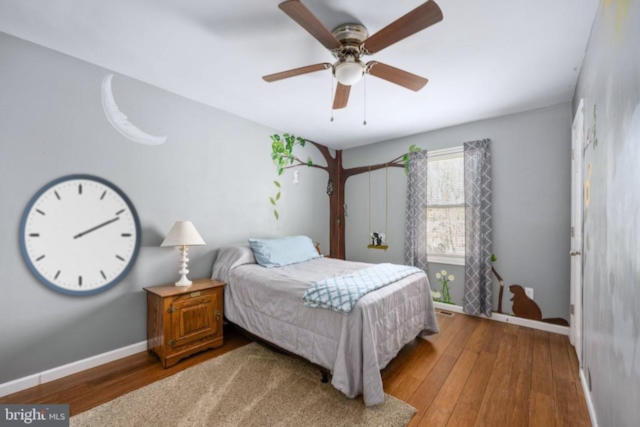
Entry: 2 h 11 min
